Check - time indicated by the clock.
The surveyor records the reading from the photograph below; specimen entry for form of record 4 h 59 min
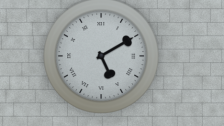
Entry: 5 h 10 min
